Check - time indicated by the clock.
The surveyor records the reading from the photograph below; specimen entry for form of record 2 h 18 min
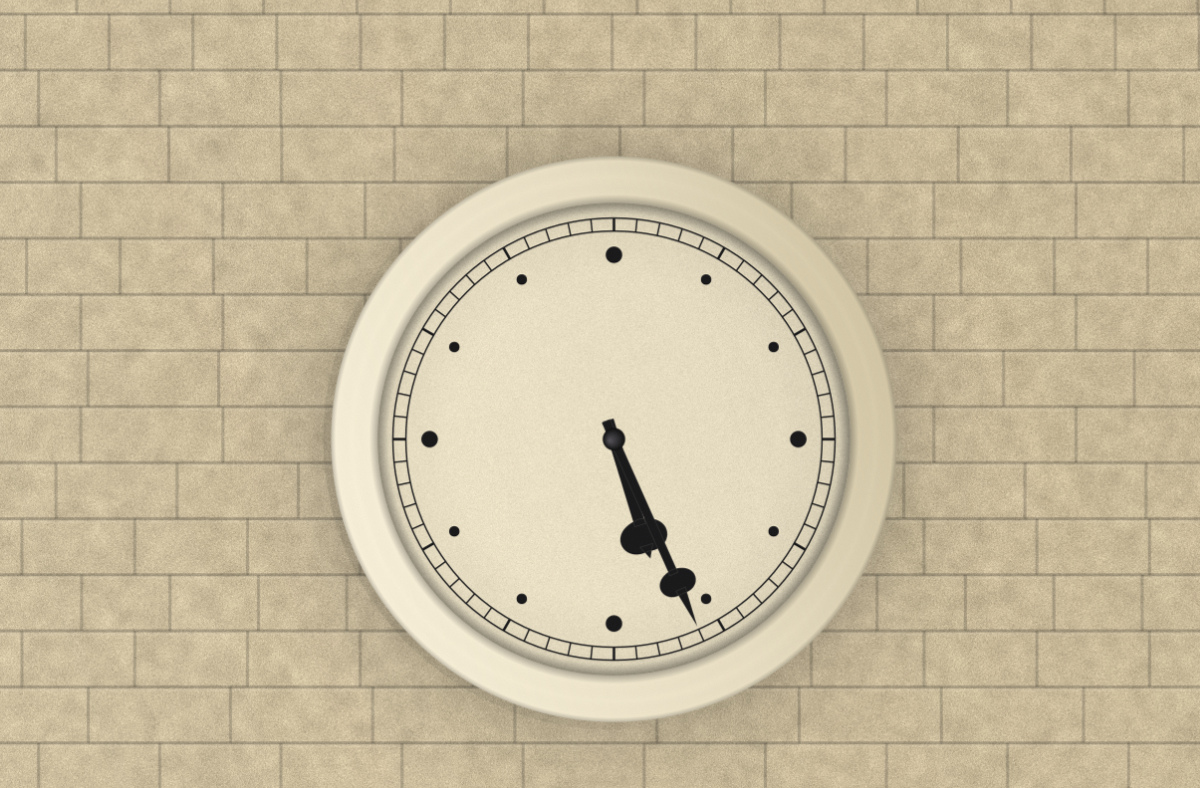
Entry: 5 h 26 min
